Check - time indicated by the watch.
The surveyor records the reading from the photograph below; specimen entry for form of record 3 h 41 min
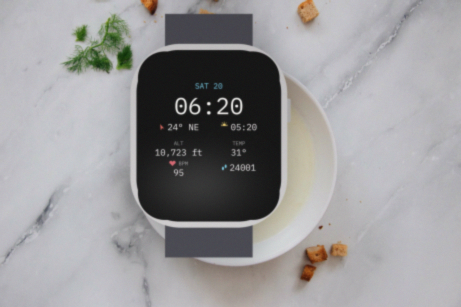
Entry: 6 h 20 min
